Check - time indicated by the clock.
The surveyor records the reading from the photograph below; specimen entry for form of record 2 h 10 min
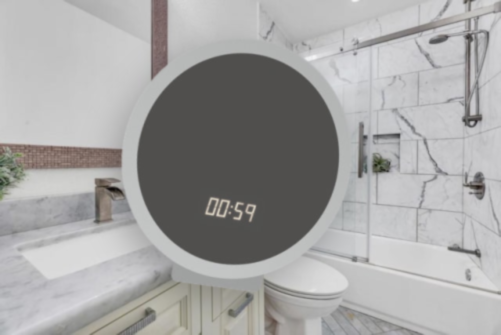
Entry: 0 h 59 min
